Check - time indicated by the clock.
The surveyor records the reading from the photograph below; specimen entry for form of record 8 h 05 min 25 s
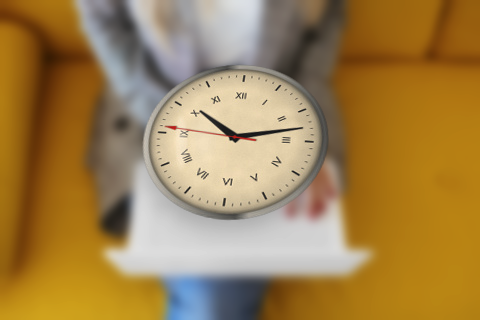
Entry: 10 h 12 min 46 s
